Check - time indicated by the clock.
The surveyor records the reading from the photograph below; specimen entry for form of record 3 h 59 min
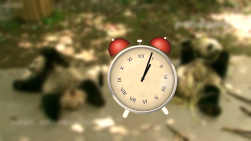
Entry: 1 h 04 min
